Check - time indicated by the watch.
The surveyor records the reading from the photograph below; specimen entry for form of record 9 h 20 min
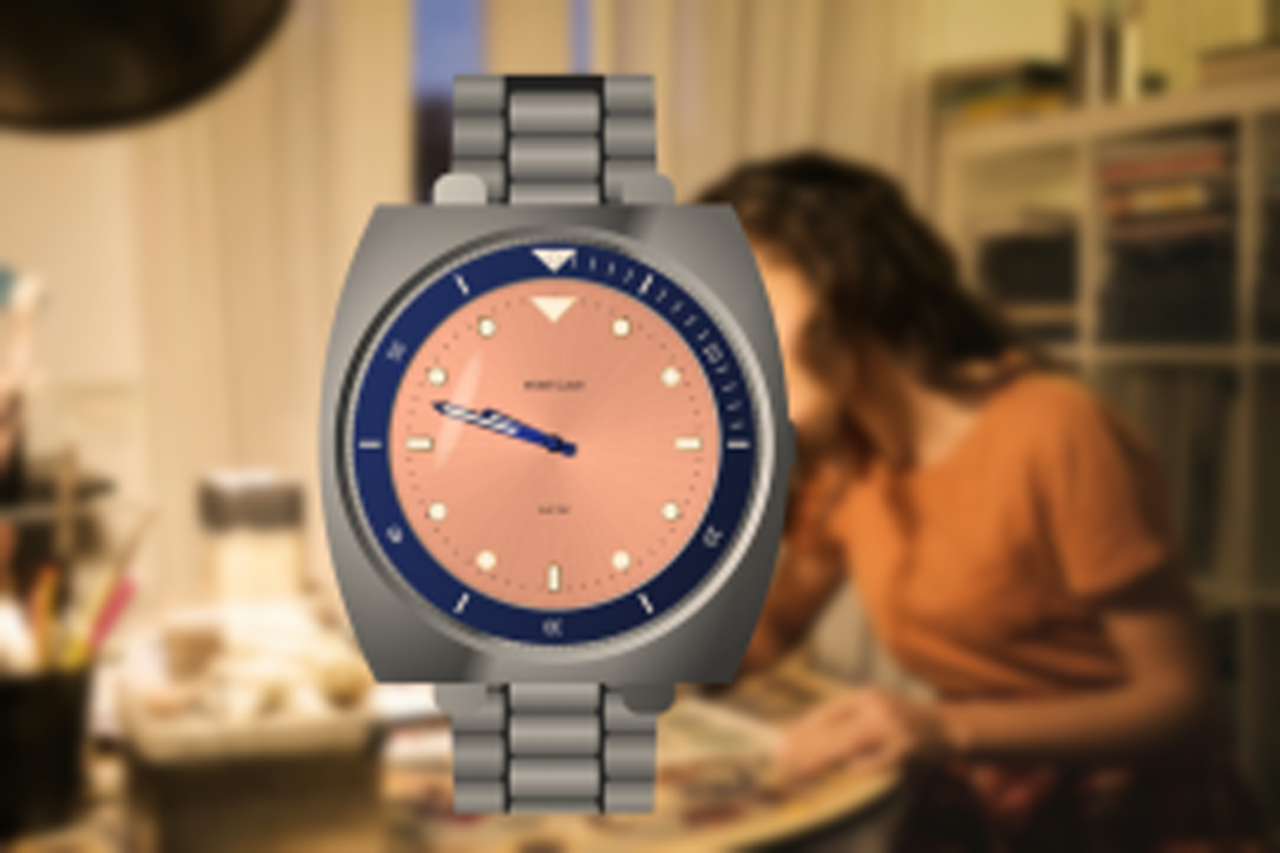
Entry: 9 h 48 min
